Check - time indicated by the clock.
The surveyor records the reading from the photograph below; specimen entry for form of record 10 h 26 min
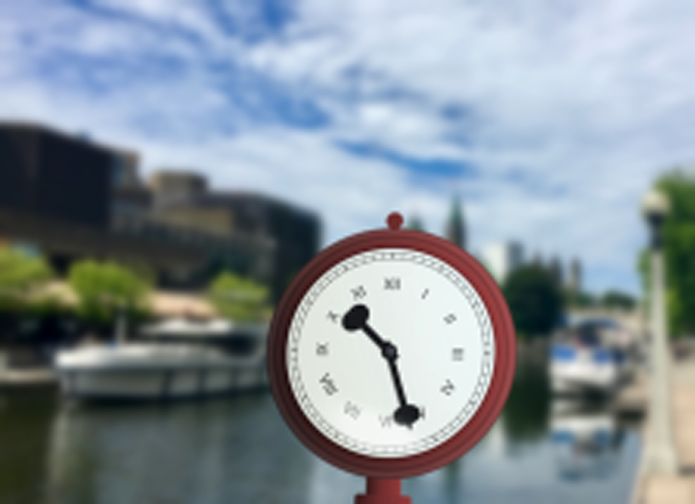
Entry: 10 h 27 min
